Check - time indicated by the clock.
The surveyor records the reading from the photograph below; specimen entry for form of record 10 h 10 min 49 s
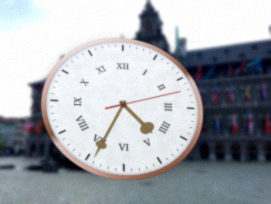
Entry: 4 h 34 min 12 s
